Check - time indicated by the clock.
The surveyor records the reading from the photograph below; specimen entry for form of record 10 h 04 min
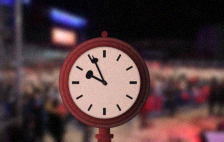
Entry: 9 h 56 min
